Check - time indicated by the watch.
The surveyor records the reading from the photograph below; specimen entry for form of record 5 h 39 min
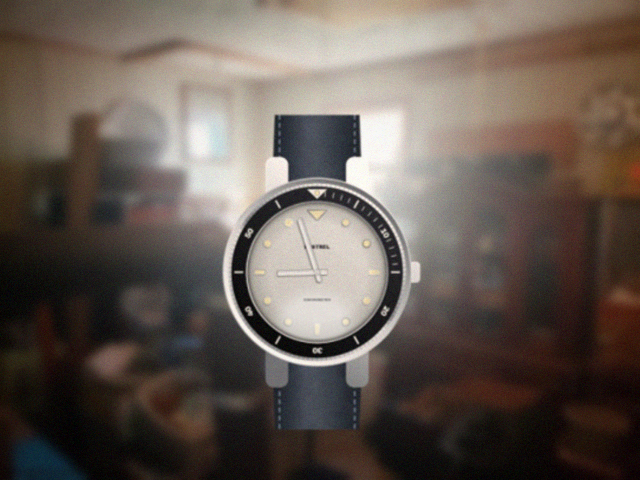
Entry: 8 h 57 min
